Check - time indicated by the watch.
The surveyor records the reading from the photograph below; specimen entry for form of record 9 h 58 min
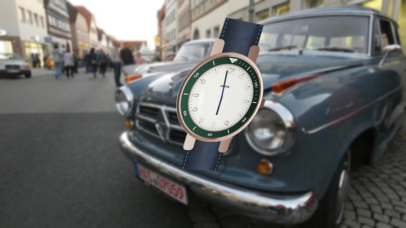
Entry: 5 h 59 min
